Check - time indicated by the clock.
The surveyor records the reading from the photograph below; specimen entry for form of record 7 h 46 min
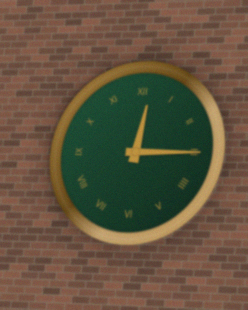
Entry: 12 h 15 min
